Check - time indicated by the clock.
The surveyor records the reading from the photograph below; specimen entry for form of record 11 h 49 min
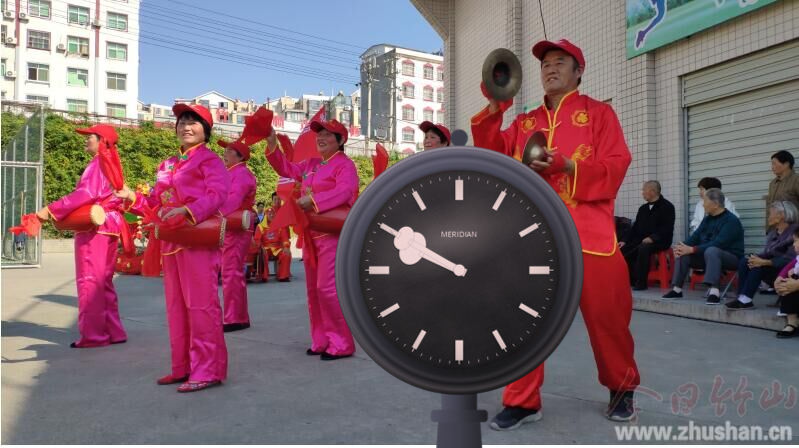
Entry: 9 h 50 min
